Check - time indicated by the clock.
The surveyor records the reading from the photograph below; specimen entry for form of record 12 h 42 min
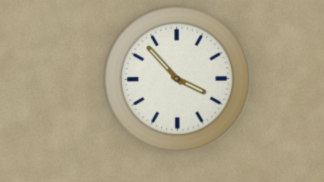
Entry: 3 h 53 min
